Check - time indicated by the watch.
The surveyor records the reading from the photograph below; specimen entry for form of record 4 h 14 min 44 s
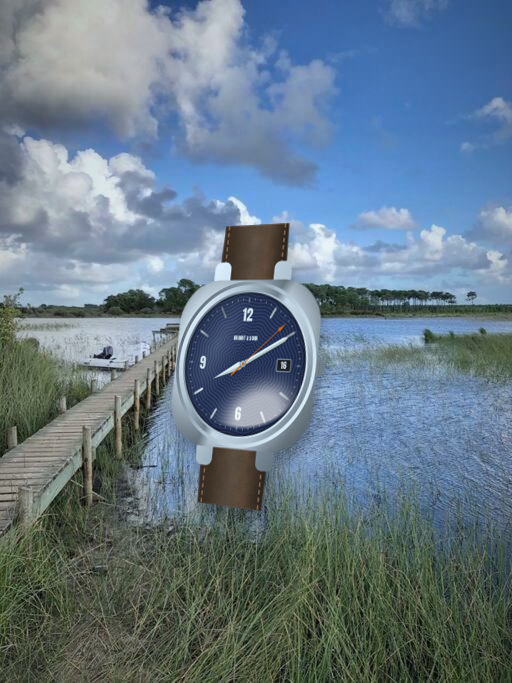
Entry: 8 h 10 min 08 s
